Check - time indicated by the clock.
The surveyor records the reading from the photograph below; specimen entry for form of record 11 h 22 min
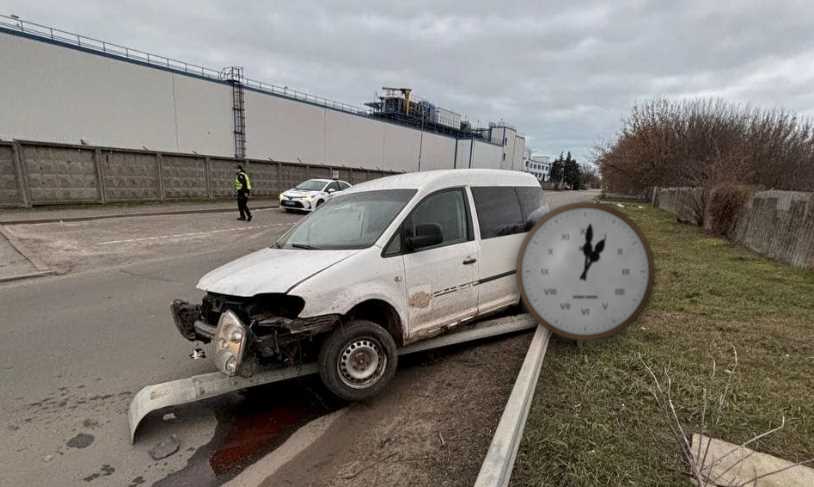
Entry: 1 h 01 min
